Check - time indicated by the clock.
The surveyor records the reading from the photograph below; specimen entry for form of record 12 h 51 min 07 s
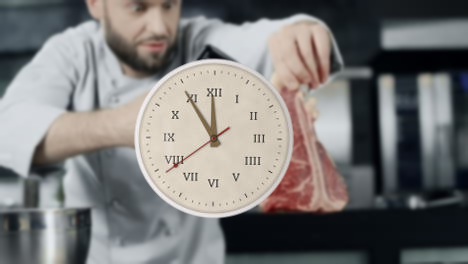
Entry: 11 h 54 min 39 s
